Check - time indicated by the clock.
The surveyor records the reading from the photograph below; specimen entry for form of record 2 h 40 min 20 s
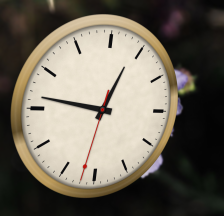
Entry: 12 h 46 min 32 s
